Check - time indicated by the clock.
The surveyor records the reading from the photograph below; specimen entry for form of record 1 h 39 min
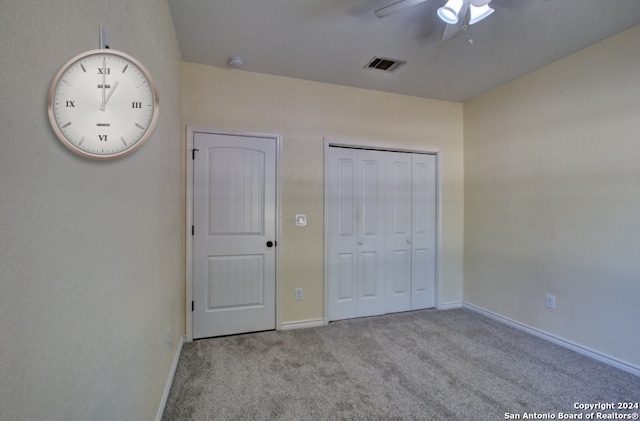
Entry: 1 h 00 min
